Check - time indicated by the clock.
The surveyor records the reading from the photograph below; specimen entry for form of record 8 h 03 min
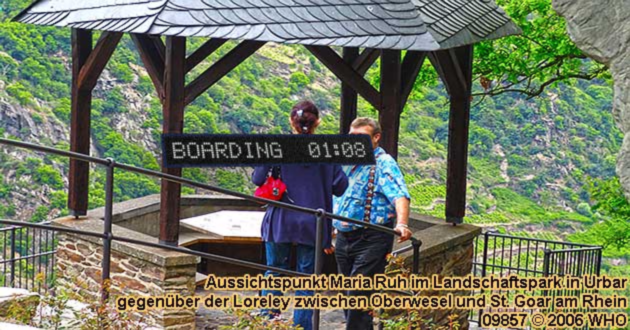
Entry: 1 h 08 min
